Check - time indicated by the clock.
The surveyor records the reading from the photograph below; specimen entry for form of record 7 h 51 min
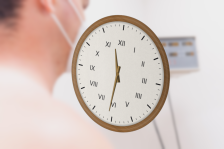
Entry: 11 h 31 min
